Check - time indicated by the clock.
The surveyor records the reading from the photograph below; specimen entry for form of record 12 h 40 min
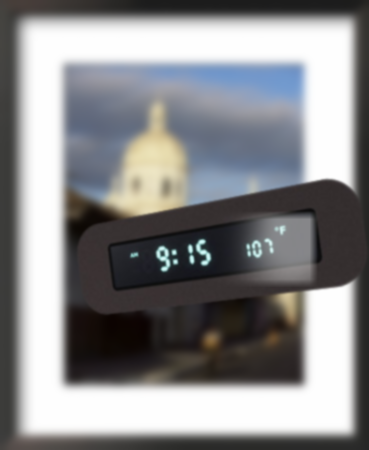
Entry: 9 h 15 min
